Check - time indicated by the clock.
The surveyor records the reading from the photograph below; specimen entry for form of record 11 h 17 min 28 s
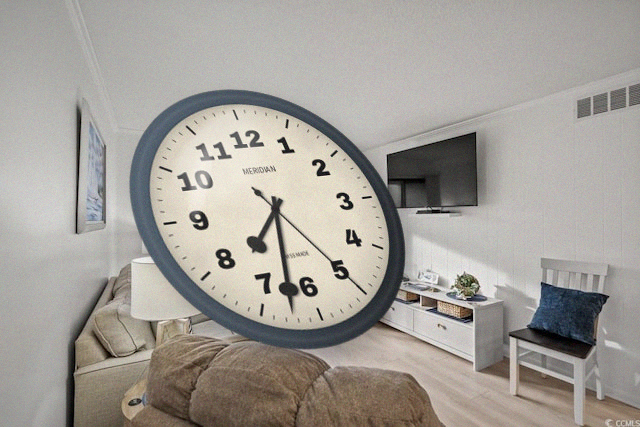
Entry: 7 h 32 min 25 s
